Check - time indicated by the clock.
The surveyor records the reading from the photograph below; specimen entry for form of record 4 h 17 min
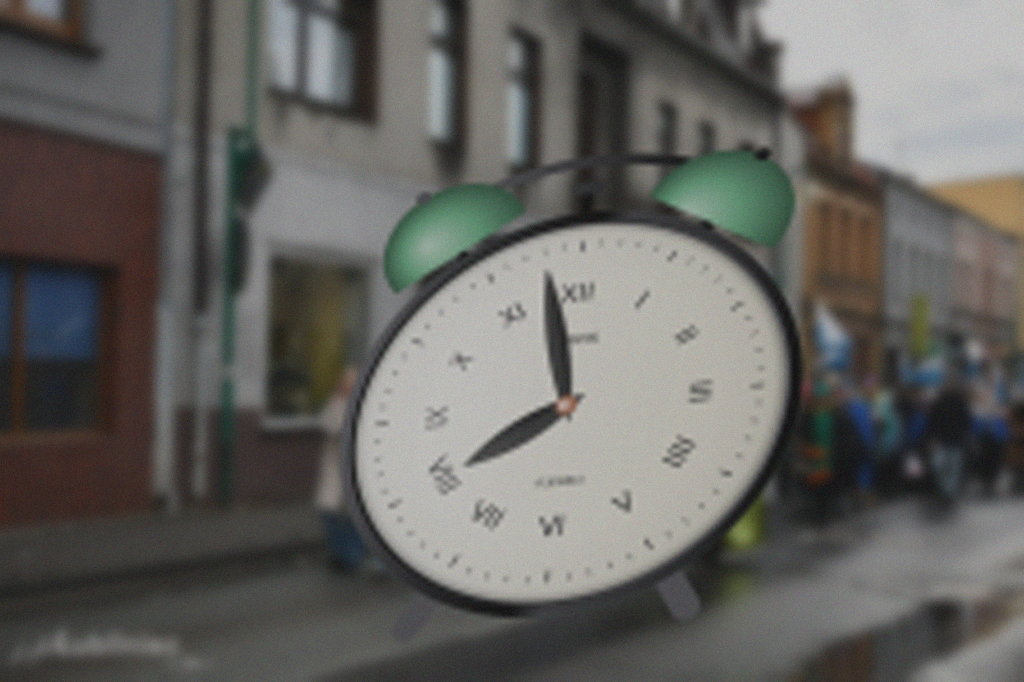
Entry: 7 h 58 min
